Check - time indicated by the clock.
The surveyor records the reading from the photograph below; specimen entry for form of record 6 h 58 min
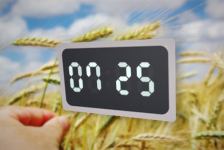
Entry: 7 h 25 min
